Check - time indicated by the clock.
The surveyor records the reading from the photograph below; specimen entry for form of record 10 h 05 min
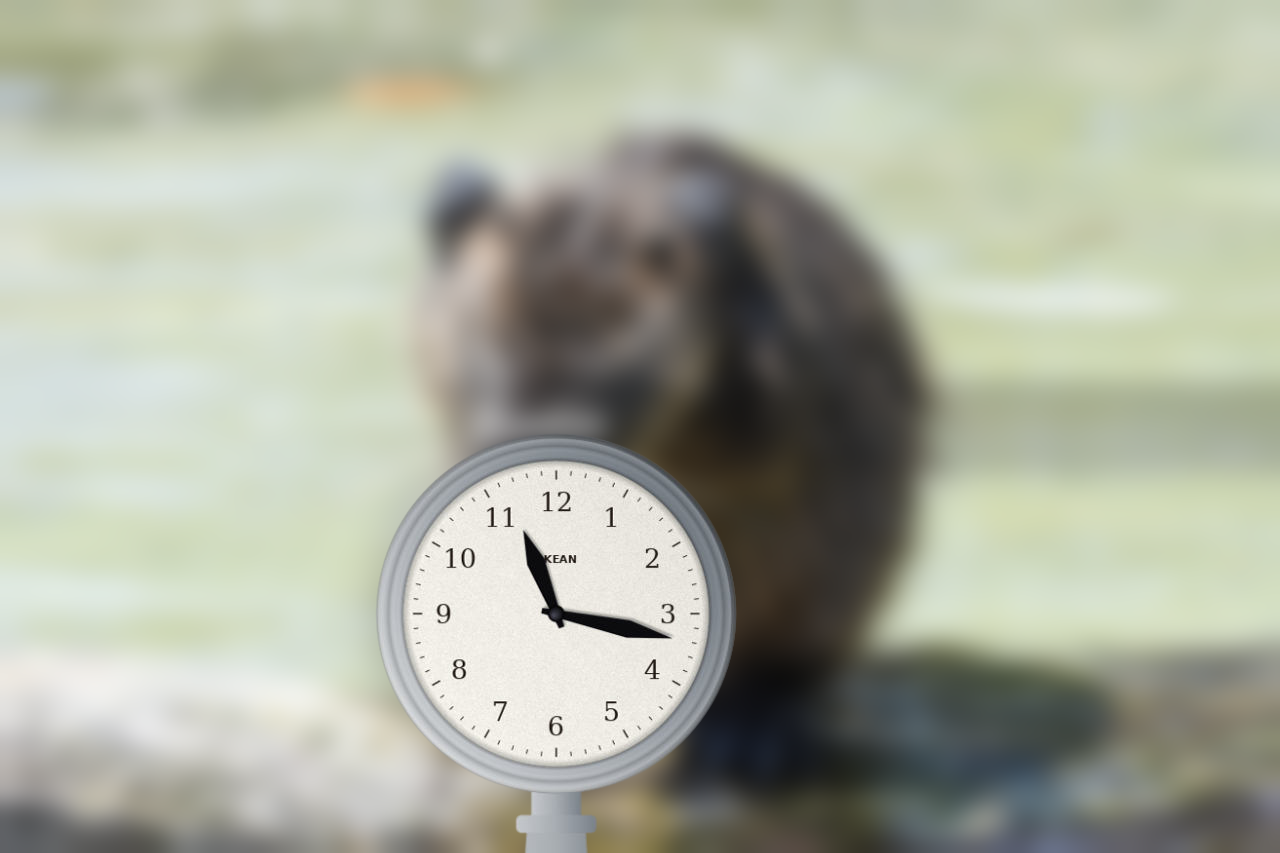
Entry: 11 h 17 min
